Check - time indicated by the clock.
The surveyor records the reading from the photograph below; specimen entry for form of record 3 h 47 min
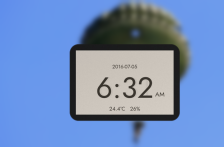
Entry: 6 h 32 min
